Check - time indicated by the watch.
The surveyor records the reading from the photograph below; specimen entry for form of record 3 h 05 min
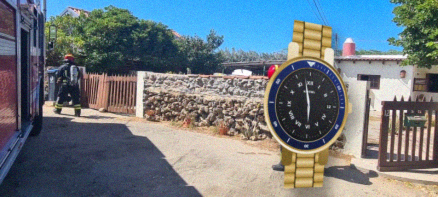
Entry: 5 h 58 min
